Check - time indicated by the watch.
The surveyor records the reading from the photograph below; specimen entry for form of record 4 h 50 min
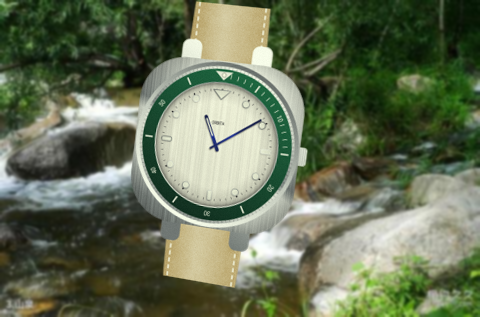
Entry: 11 h 09 min
